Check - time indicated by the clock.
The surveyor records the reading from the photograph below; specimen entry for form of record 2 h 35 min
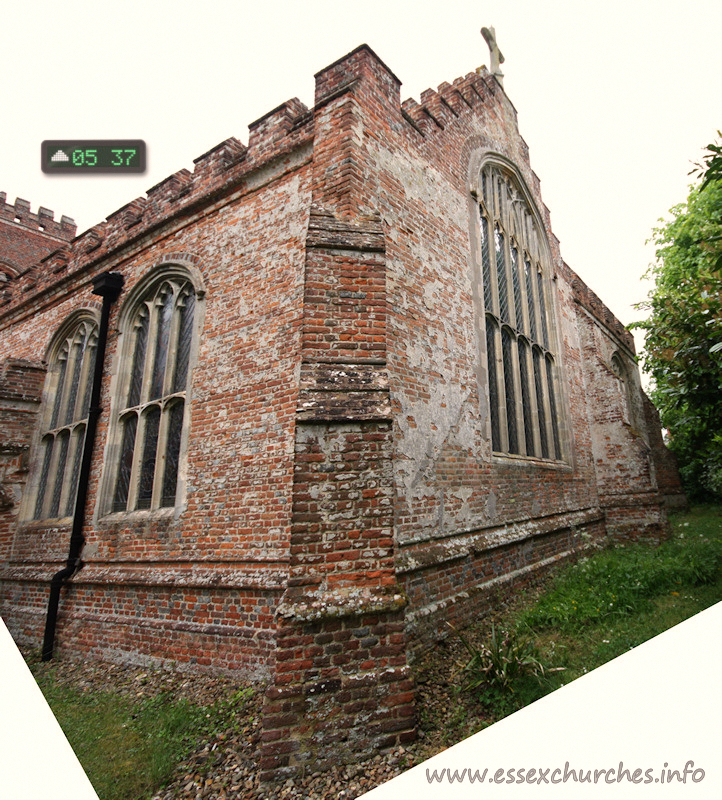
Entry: 5 h 37 min
